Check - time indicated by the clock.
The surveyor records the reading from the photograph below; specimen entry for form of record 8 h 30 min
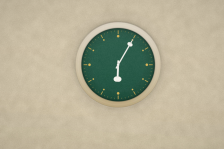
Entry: 6 h 05 min
